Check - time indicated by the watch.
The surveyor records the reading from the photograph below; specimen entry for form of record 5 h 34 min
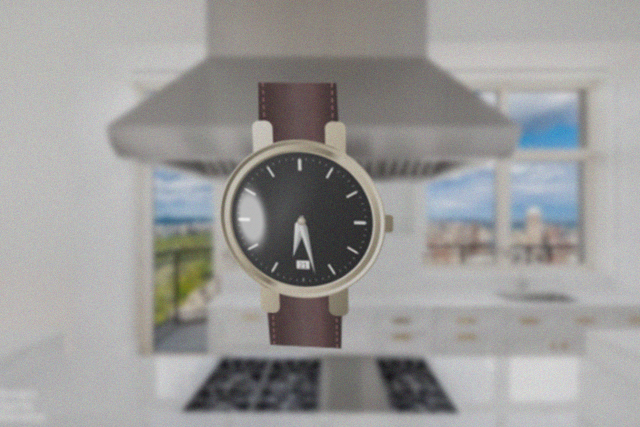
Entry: 6 h 28 min
